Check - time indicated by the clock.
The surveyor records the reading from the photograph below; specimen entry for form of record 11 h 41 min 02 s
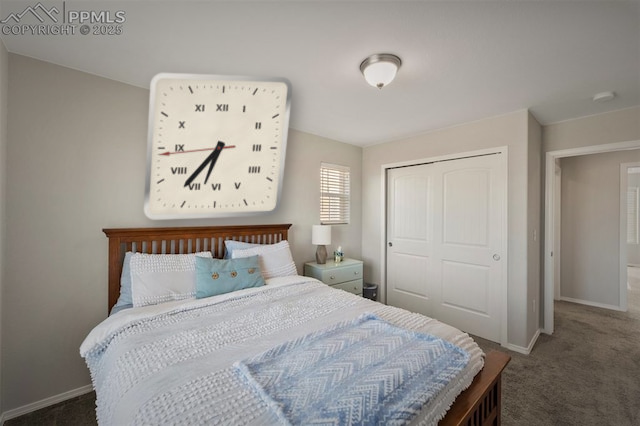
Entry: 6 h 36 min 44 s
